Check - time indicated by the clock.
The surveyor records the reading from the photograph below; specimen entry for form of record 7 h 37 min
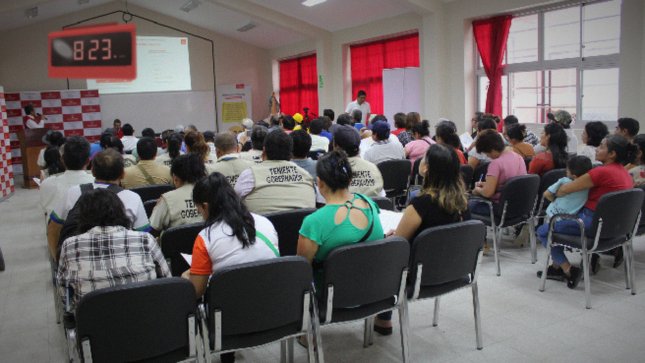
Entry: 8 h 23 min
